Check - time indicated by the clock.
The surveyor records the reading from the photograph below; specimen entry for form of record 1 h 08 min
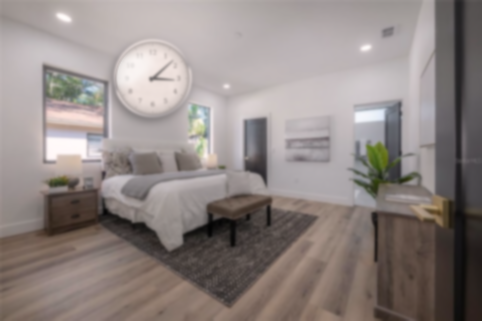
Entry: 3 h 08 min
